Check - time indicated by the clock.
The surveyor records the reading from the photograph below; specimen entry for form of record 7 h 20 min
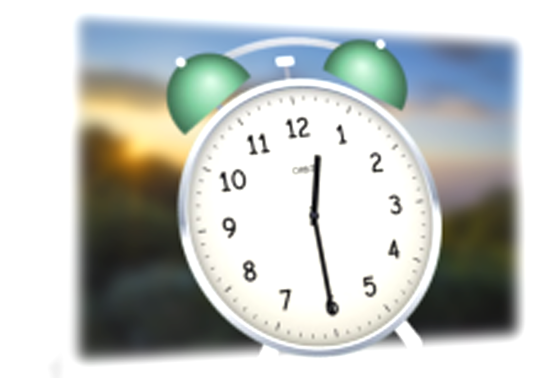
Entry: 12 h 30 min
